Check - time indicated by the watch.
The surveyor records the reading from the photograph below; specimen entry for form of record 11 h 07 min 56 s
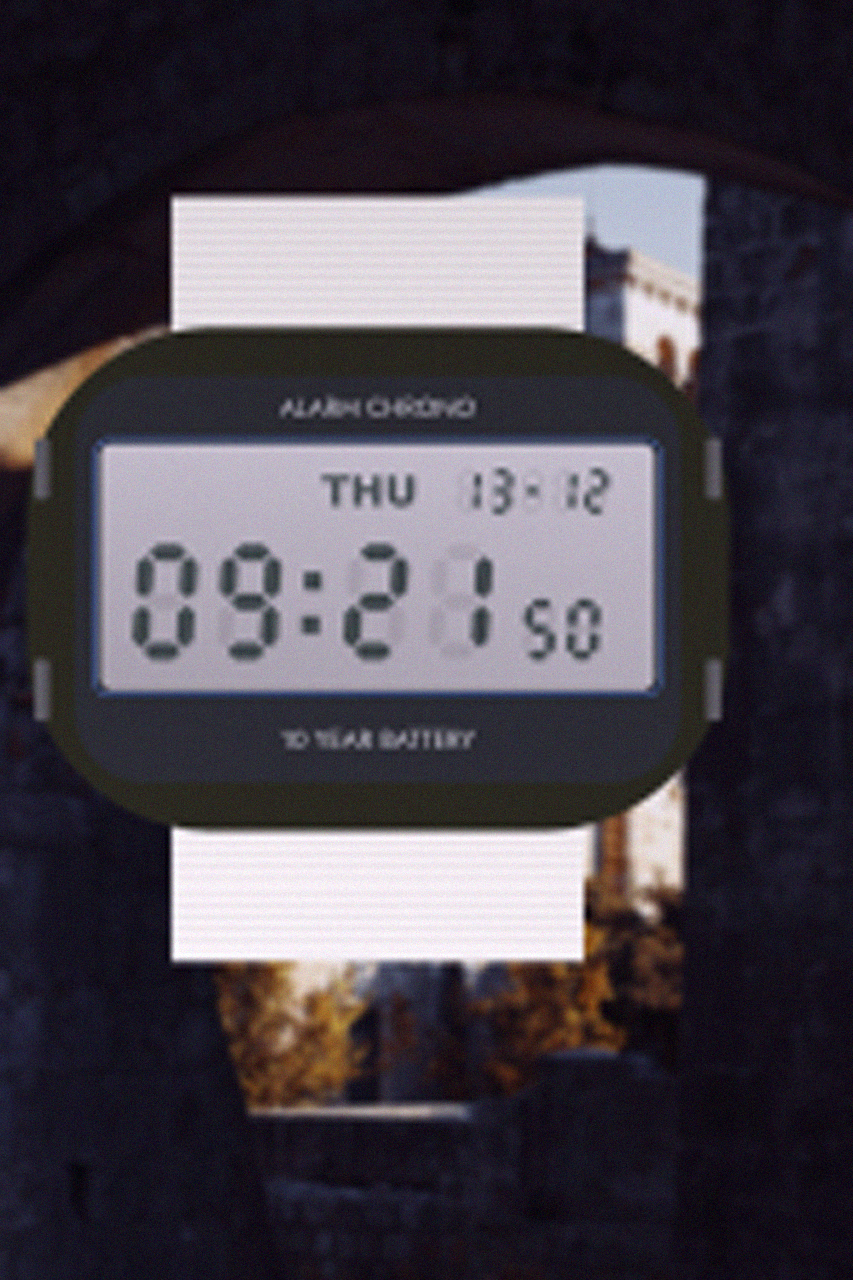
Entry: 9 h 21 min 50 s
